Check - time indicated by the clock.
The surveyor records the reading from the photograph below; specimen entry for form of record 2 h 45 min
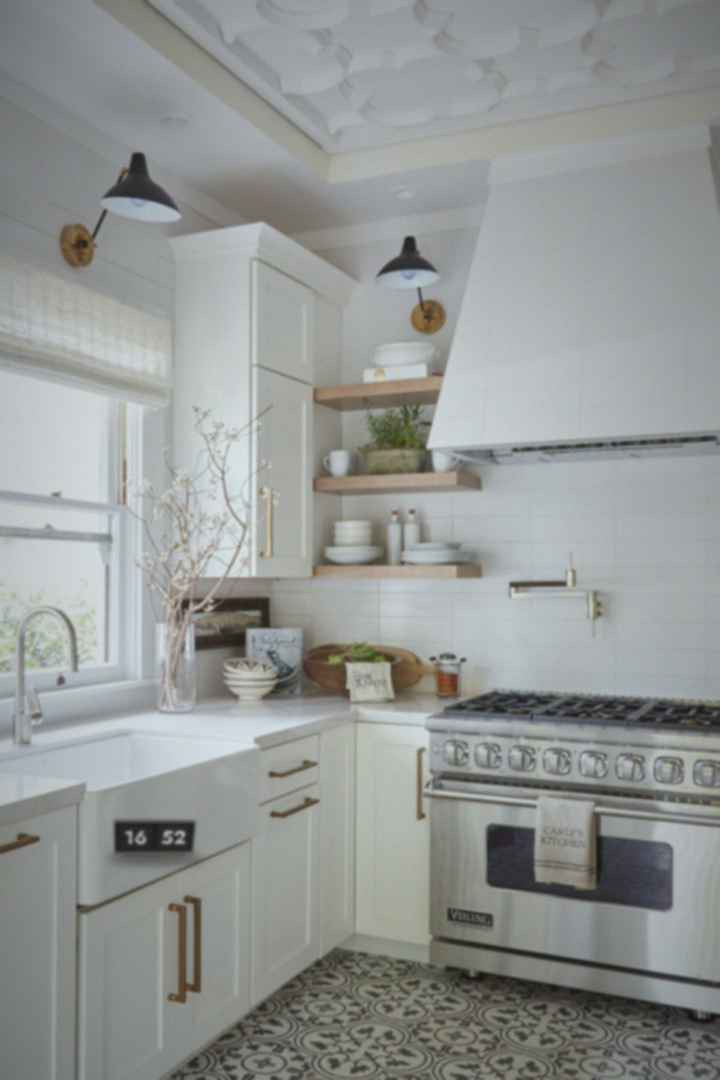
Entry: 16 h 52 min
